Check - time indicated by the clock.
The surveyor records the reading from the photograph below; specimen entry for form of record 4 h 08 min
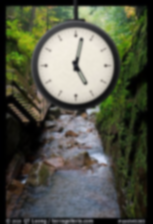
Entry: 5 h 02 min
